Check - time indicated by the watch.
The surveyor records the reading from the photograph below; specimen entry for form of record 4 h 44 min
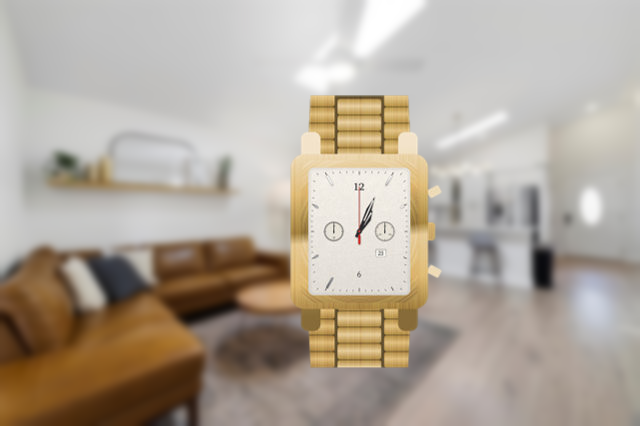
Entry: 1 h 04 min
